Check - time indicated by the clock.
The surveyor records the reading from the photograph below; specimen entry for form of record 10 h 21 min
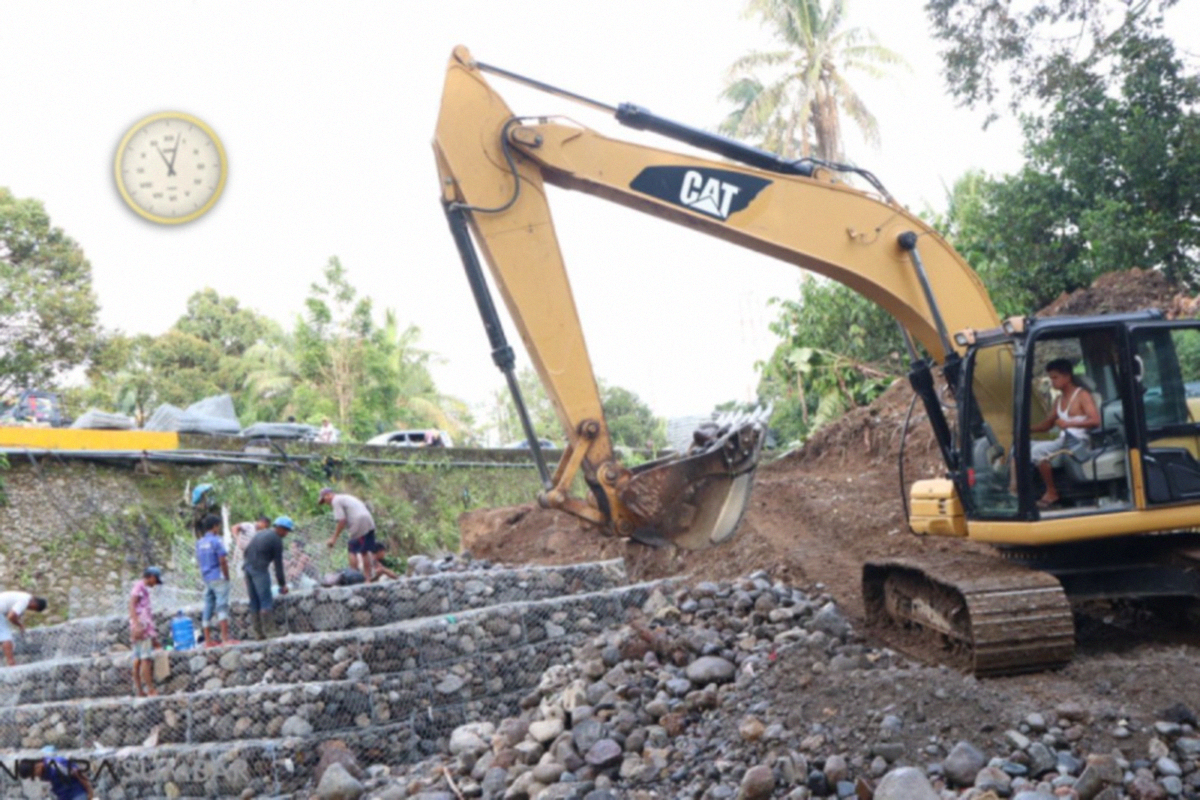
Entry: 11 h 03 min
